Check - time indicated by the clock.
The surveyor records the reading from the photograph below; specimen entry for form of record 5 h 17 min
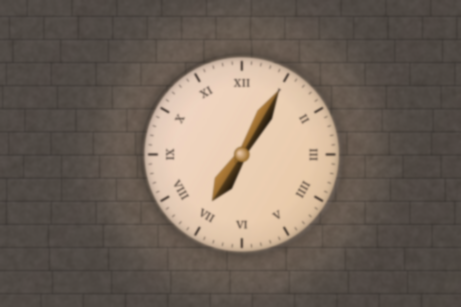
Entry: 7 h 05 min
